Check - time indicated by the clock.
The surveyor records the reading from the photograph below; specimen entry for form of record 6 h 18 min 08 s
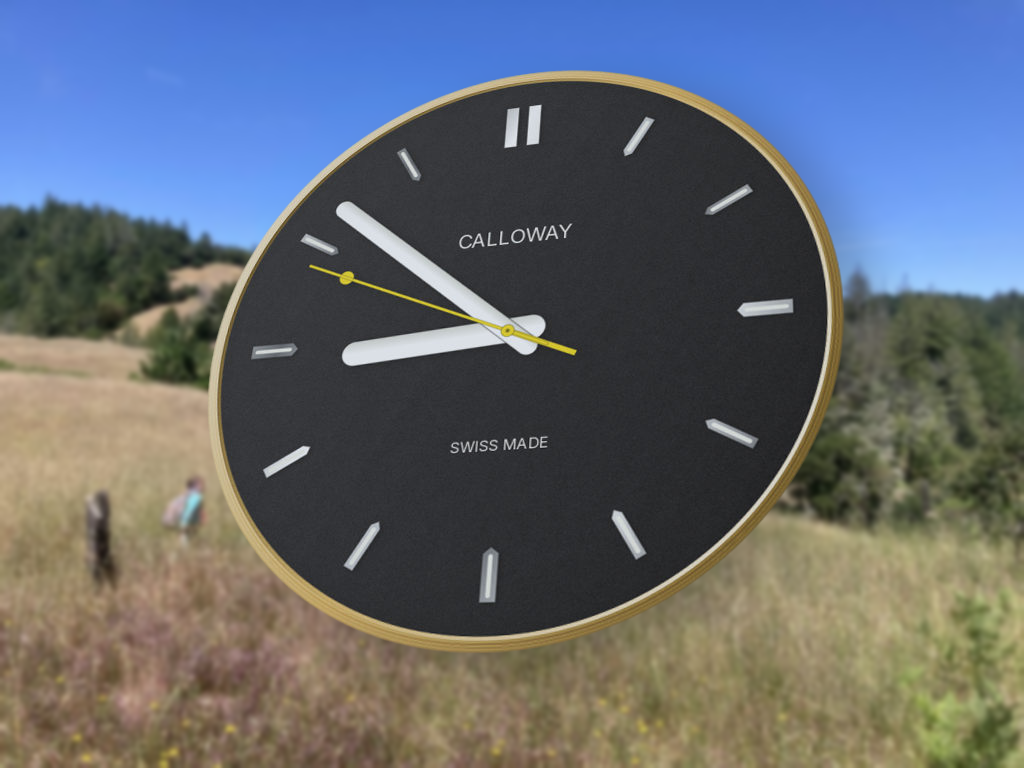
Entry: 8 h 51 min 49 s
